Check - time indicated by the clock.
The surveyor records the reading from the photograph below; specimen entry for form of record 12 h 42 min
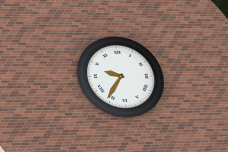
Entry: 9 h 36 min
